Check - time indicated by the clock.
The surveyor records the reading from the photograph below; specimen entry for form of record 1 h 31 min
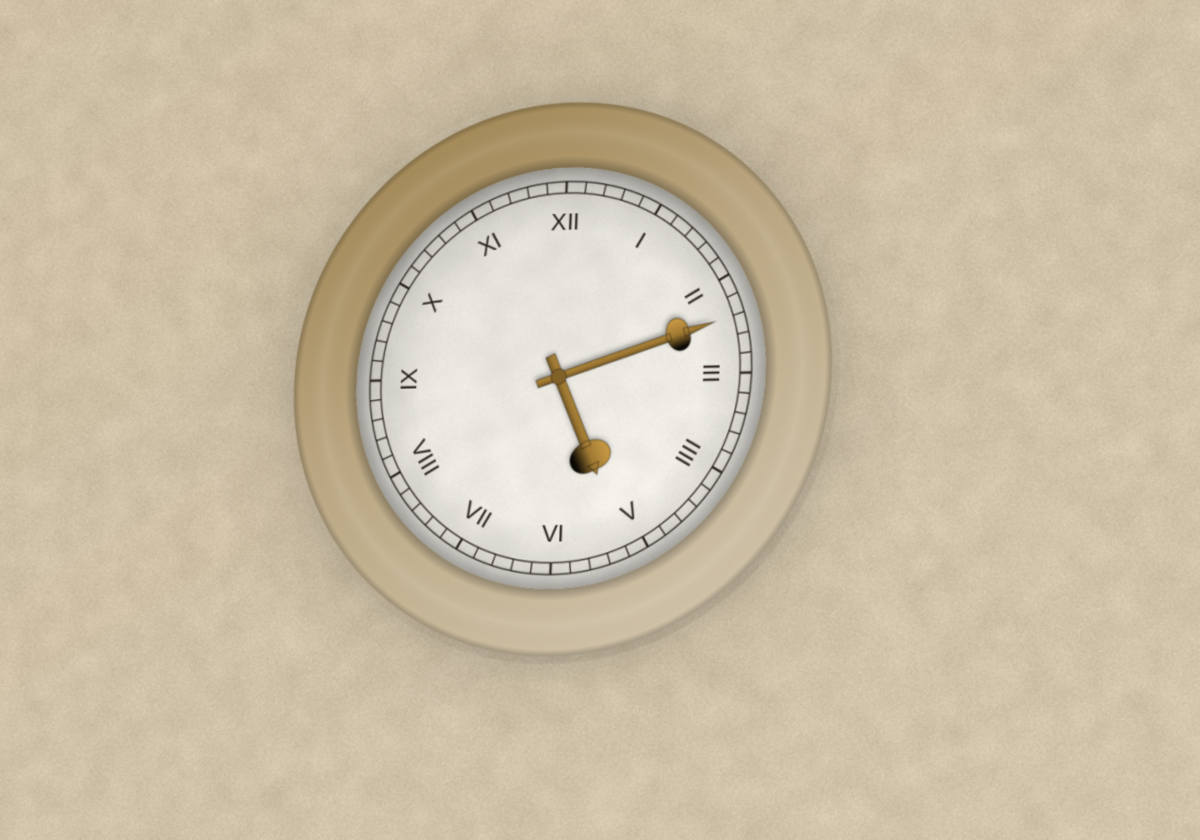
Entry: 5 h 12 min
